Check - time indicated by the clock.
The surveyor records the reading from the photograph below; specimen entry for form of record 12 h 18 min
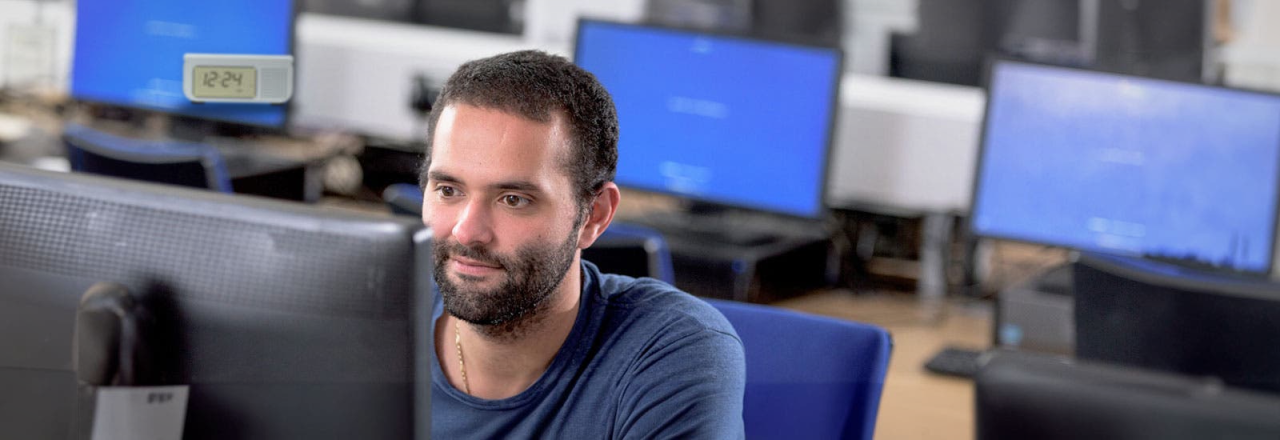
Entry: 12 h 24 min
